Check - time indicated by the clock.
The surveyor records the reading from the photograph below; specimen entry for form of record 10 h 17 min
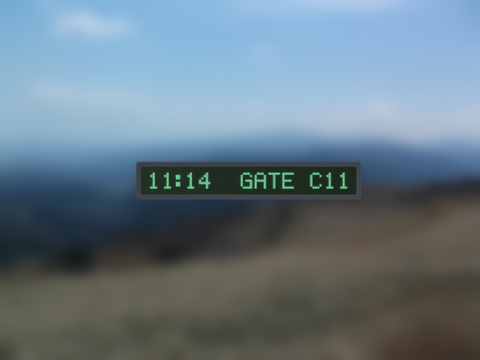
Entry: 11 h 14 min
